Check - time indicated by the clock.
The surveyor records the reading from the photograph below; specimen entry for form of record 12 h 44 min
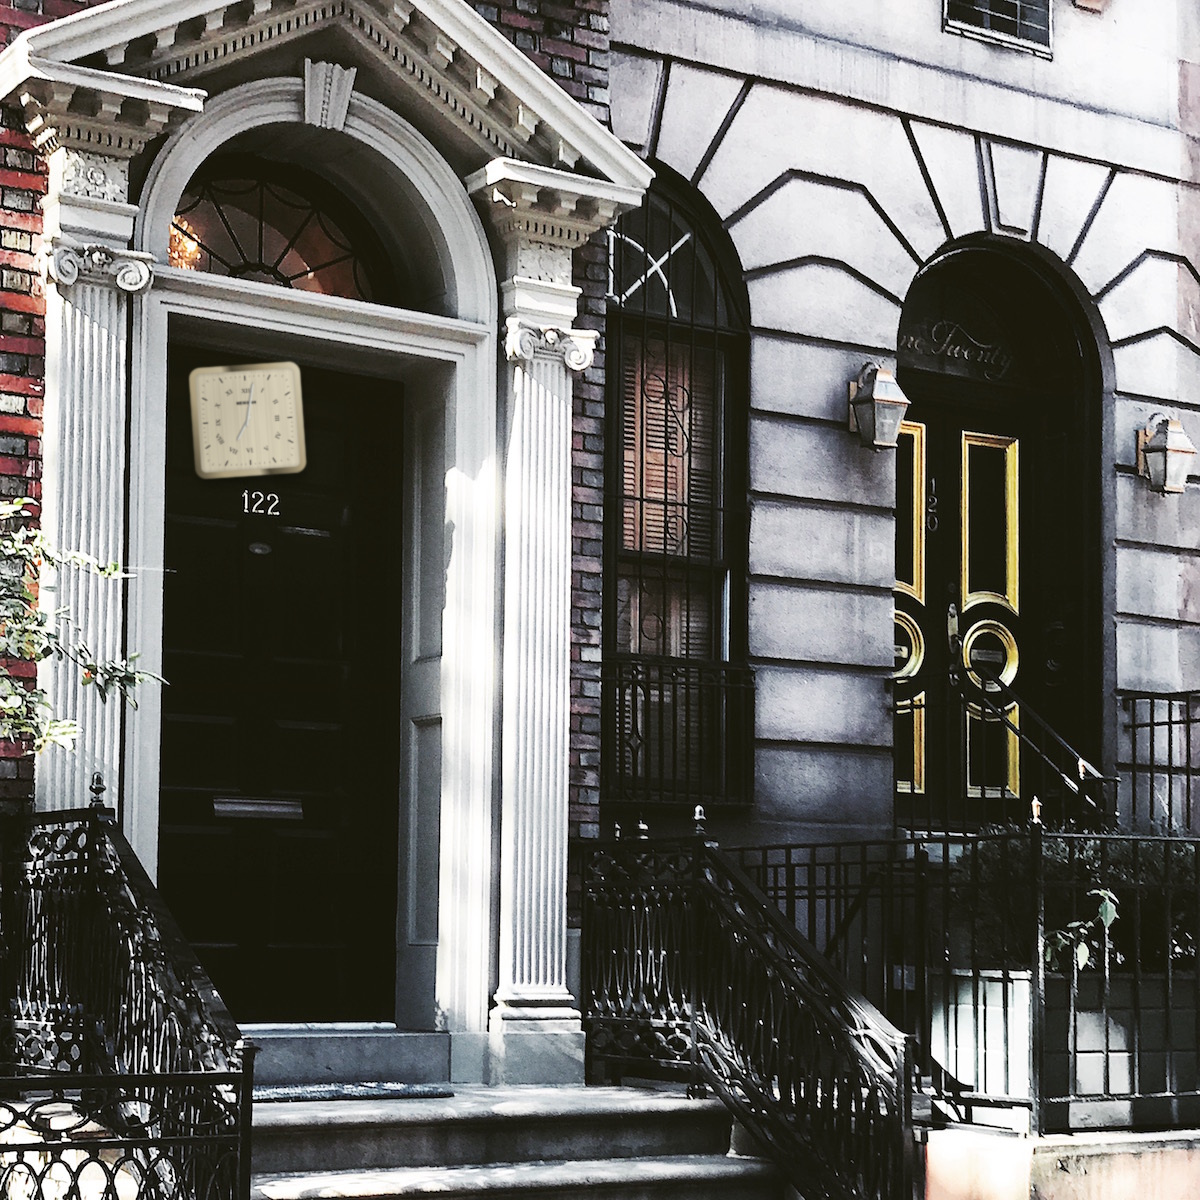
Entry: 7 h 02 min
